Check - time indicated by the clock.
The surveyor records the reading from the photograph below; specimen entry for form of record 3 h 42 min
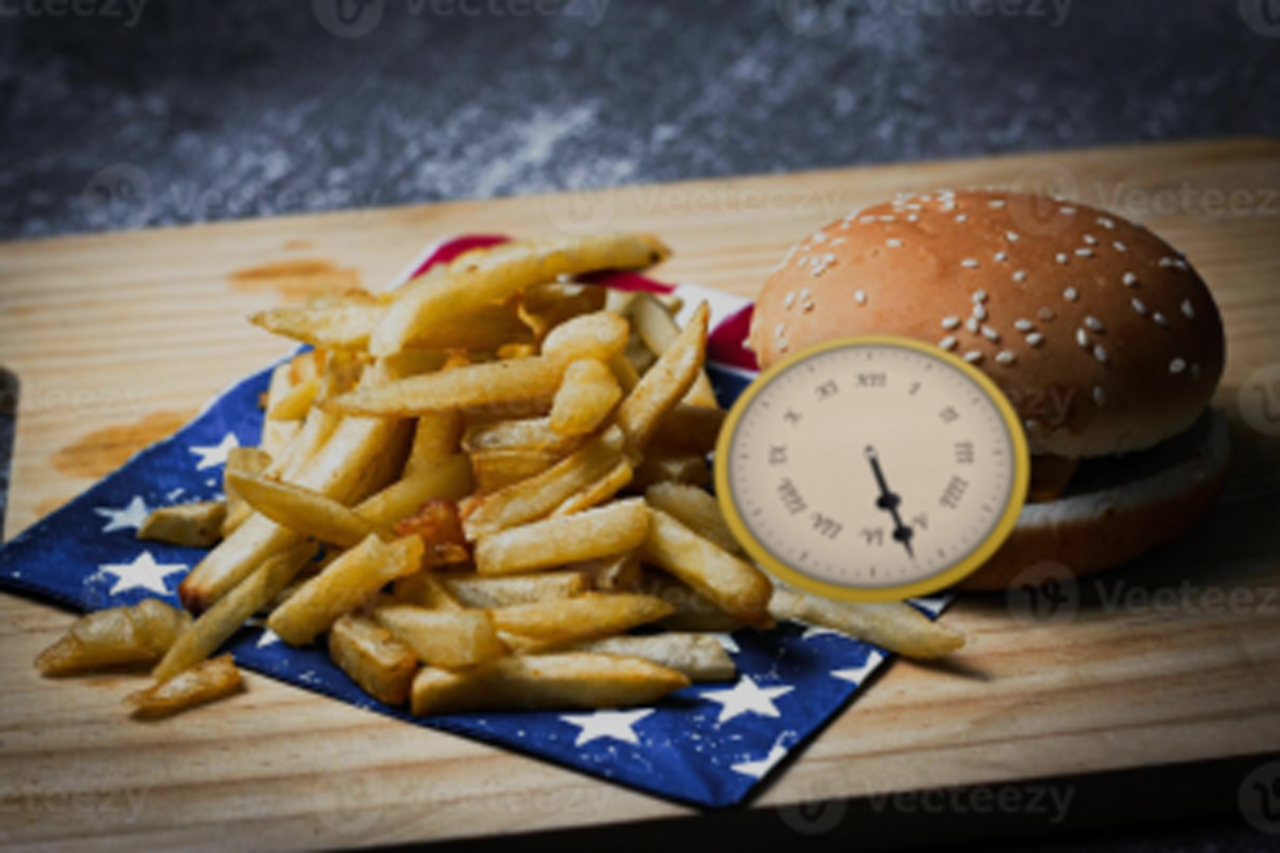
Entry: 5 h 27 min
